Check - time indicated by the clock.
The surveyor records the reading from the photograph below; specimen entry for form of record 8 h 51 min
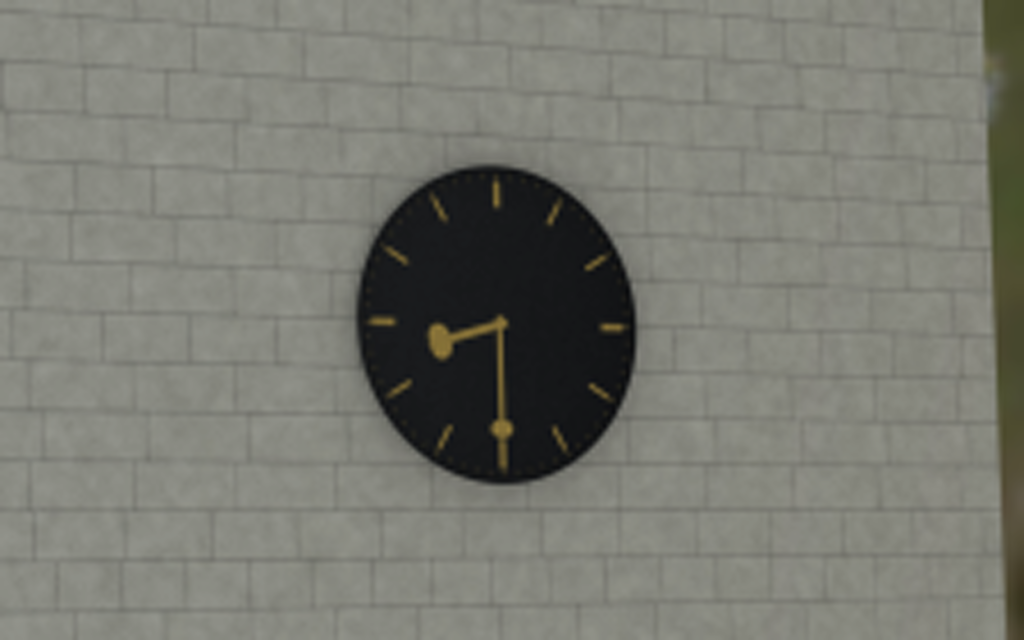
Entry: 8 h 30 min
